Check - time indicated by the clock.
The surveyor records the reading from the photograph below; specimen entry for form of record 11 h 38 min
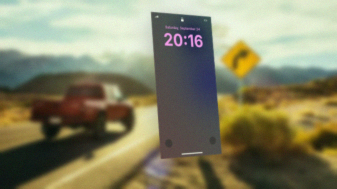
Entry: 20 h 16 min
